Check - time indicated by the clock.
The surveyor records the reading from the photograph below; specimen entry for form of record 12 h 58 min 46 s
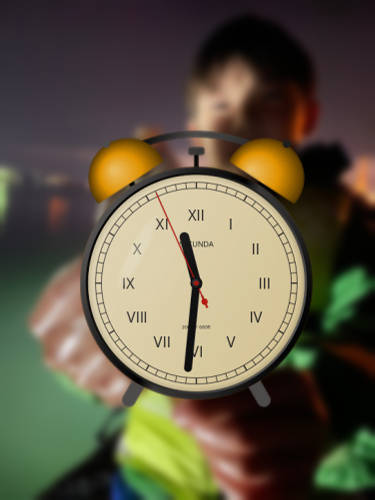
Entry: 11 h 30 min 56 s
